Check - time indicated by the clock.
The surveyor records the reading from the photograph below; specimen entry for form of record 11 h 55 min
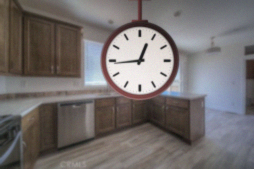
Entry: 12 h 44 min
